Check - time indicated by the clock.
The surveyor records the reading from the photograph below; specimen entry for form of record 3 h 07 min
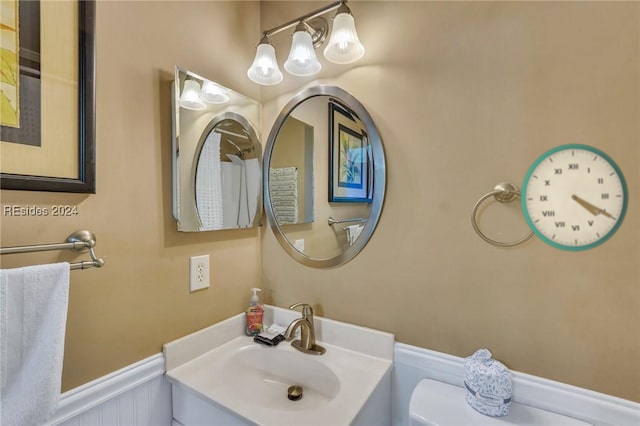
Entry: 4 h 20 min
